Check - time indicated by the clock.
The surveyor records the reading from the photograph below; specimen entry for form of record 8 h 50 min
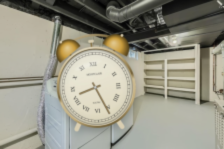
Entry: 8 h 26 min
